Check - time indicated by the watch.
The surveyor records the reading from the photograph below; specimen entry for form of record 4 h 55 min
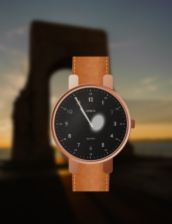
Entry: 10 h 55 min
